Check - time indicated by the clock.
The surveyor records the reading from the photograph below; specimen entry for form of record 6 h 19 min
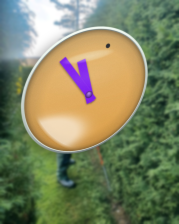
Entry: 10 h 51 min
